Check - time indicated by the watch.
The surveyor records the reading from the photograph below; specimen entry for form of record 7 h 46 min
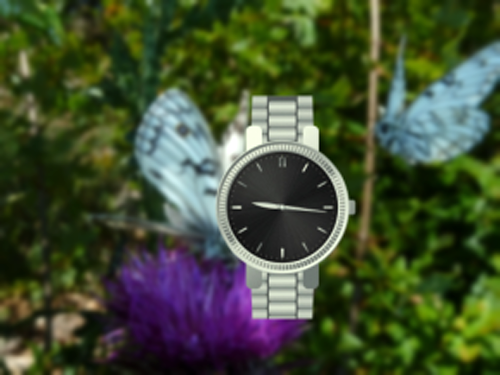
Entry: 9 h 16 min
